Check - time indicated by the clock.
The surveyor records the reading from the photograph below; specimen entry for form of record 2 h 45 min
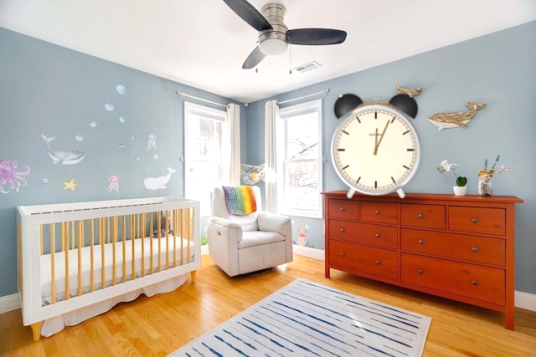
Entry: 12 h 04 min
